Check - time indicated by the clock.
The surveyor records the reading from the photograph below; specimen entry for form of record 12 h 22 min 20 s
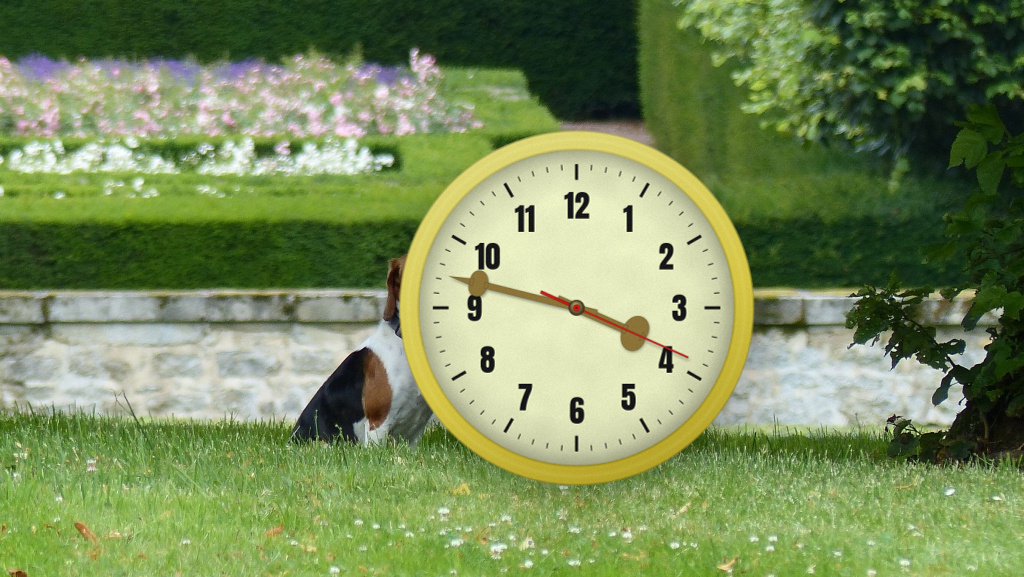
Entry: 3 h 47 min 19 s
